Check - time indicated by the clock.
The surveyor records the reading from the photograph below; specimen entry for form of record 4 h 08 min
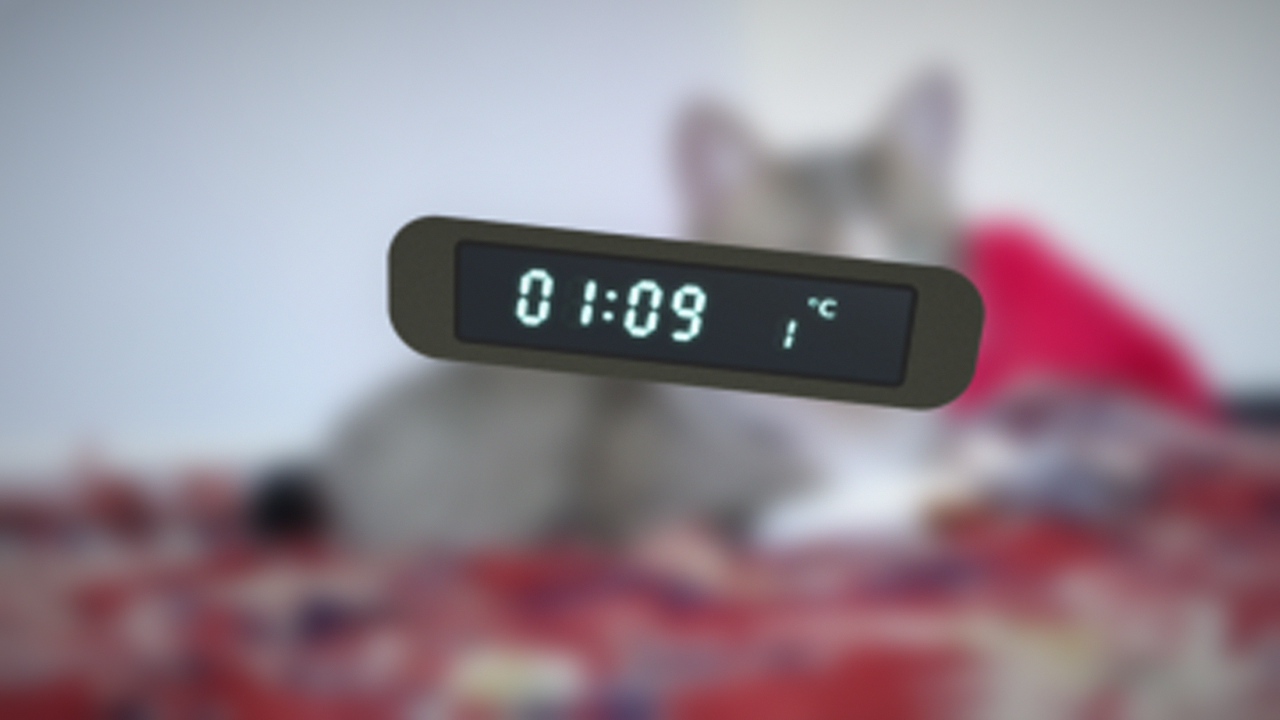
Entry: 1 h 09 min
